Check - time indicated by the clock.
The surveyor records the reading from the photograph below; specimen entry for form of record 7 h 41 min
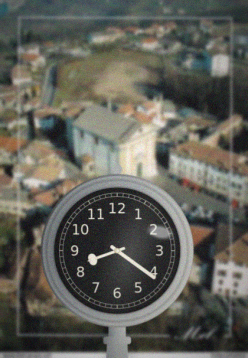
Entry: 8 h 21 min
